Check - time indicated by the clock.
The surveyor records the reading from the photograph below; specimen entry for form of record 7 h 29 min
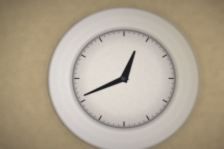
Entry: 12 h 41 min
